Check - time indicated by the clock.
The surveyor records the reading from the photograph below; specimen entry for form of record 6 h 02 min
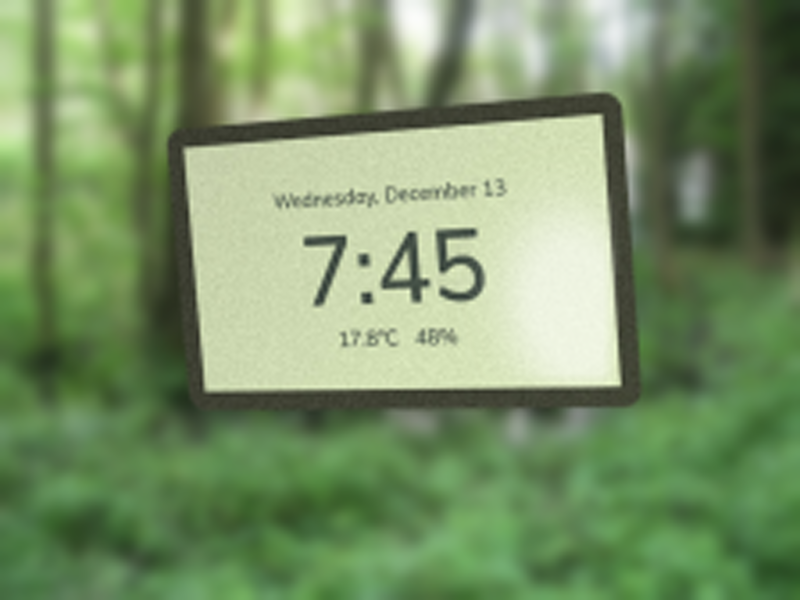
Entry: 7 h 45 min
